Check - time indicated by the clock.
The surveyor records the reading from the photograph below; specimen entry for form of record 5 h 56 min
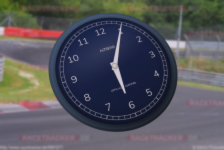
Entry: 6 h 05 min
